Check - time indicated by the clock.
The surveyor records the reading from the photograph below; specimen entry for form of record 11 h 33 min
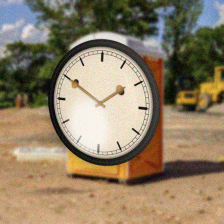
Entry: 1 h 50 min
